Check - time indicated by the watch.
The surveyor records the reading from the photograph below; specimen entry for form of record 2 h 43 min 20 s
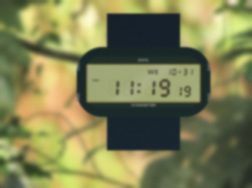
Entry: 11 h 19 min 19 s
